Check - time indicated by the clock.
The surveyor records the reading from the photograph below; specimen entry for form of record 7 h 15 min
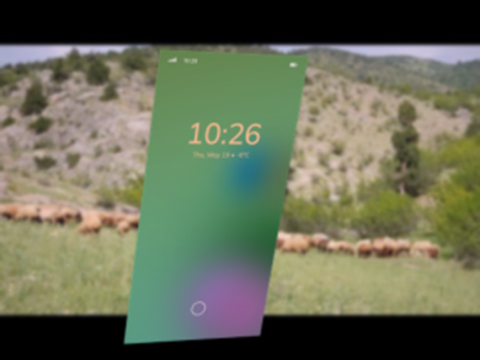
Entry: 10 h 26 min
